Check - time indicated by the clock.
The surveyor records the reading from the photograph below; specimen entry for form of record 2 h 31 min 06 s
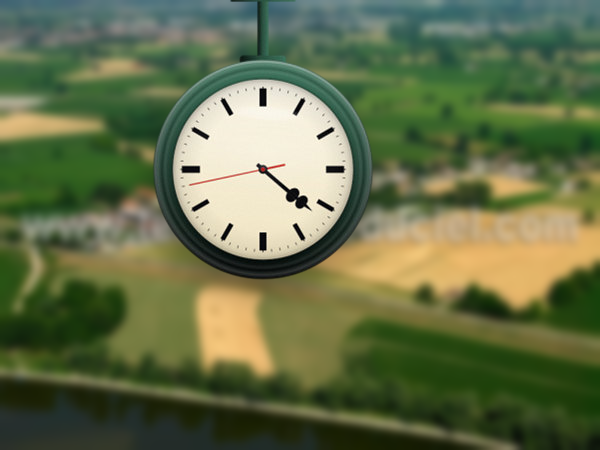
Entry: 4 h 21 min 43 s
